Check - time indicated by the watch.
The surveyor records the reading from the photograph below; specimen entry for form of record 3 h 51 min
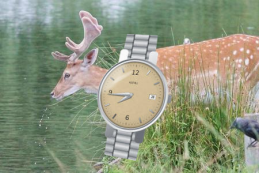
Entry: 7 h 44 min
